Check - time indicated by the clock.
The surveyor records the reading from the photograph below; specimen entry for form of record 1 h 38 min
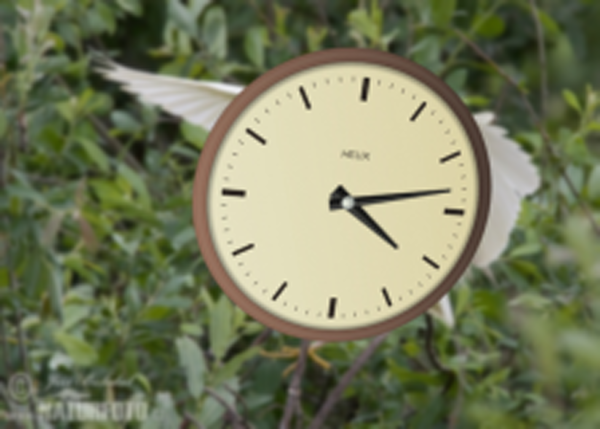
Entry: 4 h 13 min
